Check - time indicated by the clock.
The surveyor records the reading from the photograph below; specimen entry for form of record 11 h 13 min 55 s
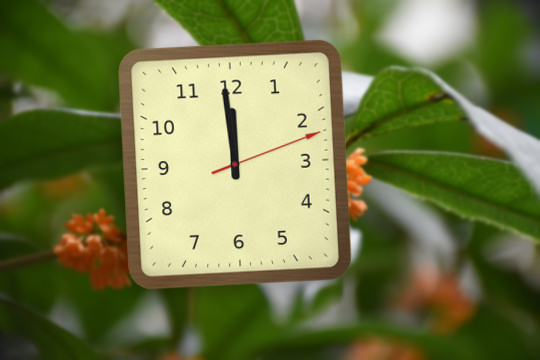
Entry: 11 h 59 min 12 s
